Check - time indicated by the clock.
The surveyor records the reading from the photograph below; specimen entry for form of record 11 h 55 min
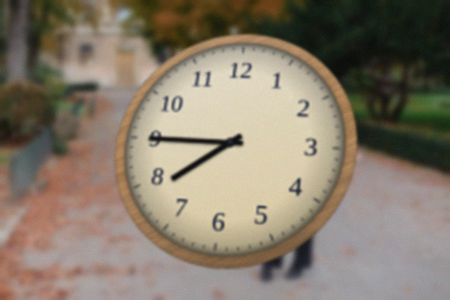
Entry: 7 h 45 min
